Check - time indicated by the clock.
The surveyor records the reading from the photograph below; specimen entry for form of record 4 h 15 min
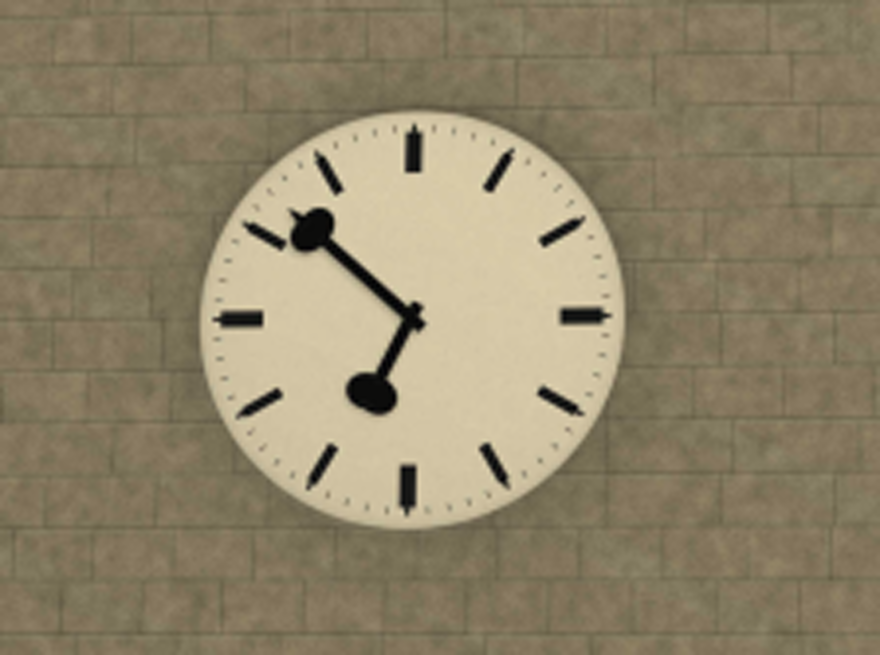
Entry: 6 h 52 min
